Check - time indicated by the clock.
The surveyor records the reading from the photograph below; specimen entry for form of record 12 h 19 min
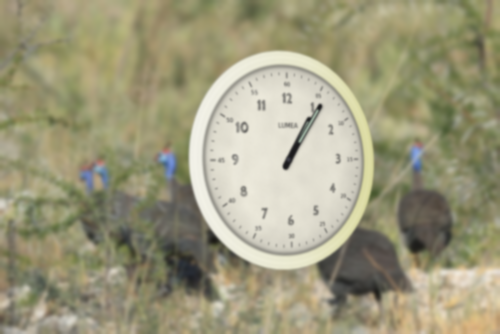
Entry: 1 h 06 min
